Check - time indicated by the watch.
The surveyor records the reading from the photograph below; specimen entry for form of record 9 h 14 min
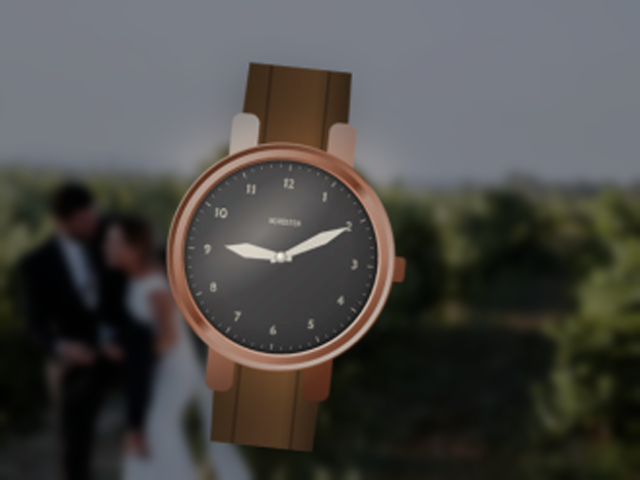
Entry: 9 h 10 min
